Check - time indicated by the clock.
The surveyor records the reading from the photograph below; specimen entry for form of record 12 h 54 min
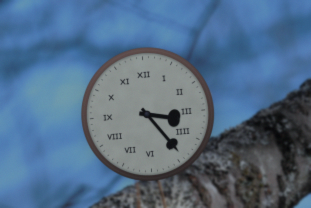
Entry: 3 h 24 min
